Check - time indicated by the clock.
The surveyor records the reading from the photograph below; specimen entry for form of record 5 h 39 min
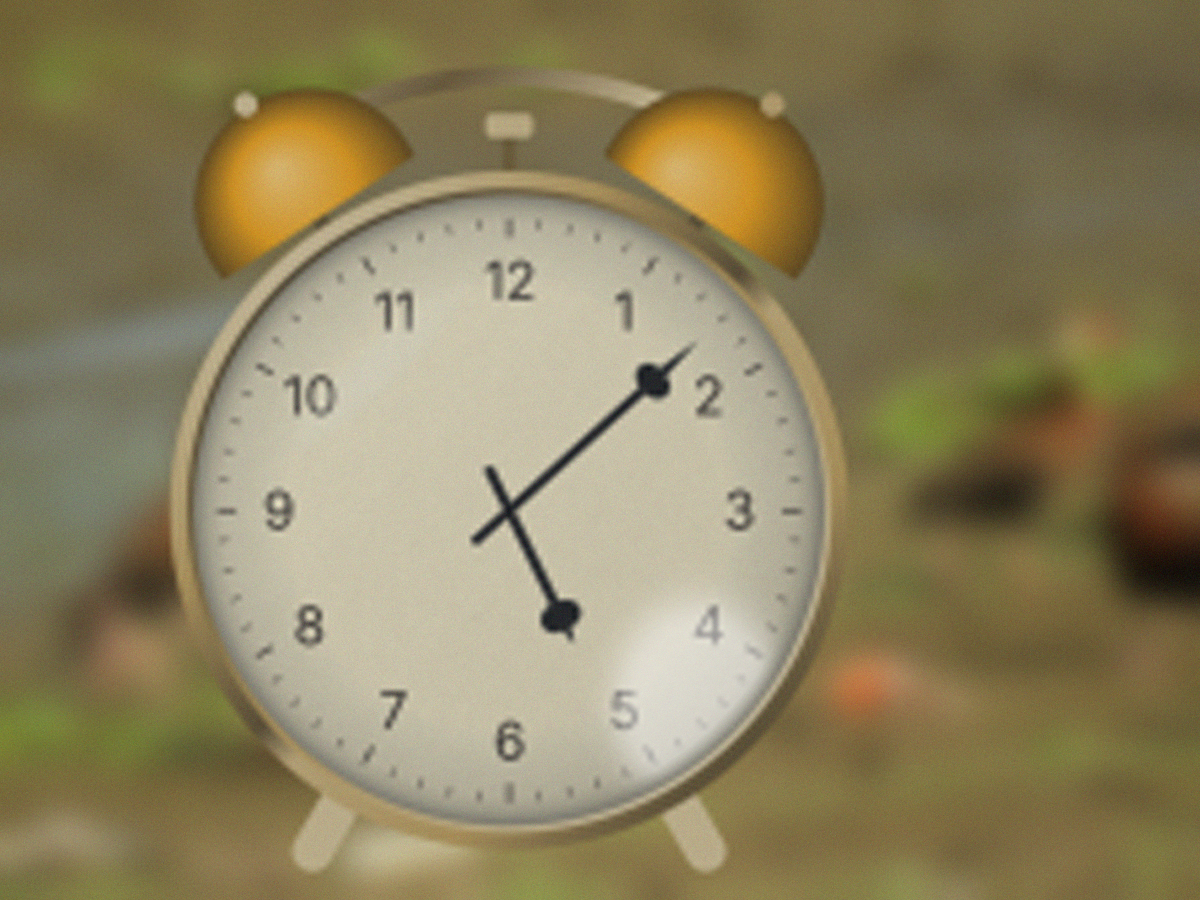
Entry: 5 h 08 min
